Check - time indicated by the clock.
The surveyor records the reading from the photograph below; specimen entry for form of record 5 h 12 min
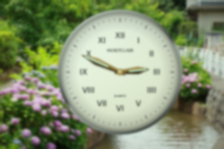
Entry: 2 h 49 min
